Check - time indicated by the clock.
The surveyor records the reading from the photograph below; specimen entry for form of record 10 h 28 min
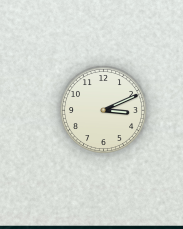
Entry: 3 h 11 min
